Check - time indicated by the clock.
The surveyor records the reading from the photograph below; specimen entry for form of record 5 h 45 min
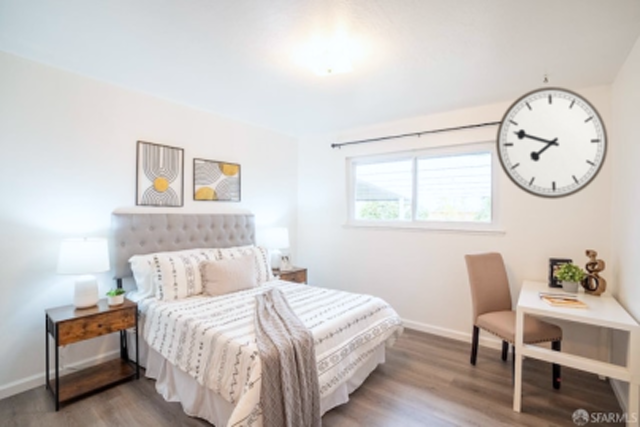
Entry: 7 h 48 min
